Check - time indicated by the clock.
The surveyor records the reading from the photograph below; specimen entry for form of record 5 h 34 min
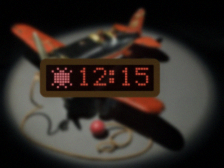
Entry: 12 h 15 min
